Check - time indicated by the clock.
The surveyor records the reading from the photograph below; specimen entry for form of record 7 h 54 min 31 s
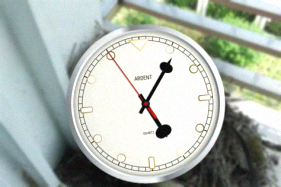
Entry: 5 h 05 min 55 s
